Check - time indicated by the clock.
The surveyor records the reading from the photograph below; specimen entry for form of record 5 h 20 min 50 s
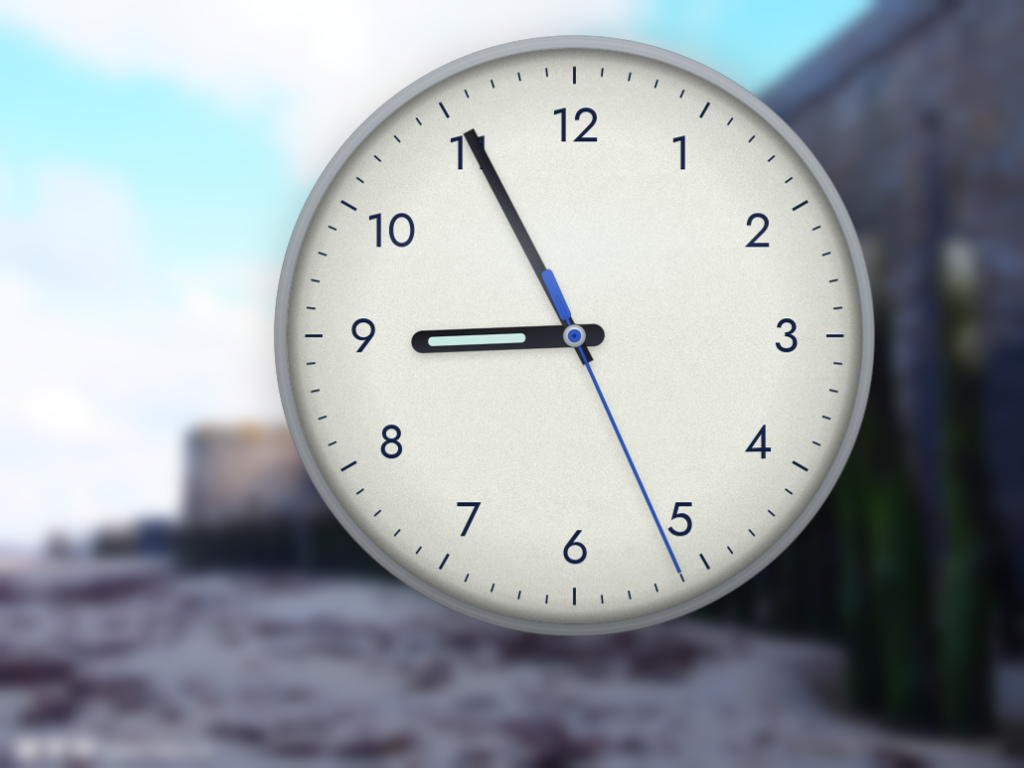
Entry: 8 h 55 min 26 s
